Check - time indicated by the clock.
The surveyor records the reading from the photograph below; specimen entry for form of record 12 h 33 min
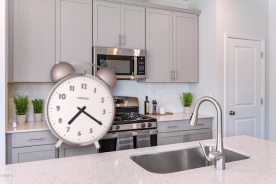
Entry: 7 h 20 min
